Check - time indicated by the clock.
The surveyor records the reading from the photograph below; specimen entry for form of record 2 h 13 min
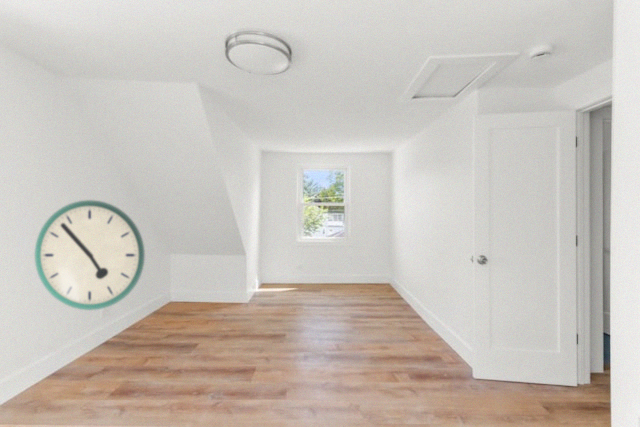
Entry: 4 h 53 min
